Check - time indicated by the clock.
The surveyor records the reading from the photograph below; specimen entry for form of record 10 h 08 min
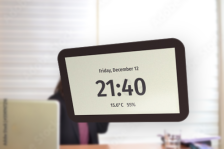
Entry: 21 h 40 min
